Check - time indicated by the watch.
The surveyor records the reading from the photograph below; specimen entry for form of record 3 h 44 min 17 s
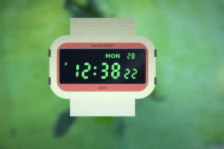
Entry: 12 h 38 min 22 s
